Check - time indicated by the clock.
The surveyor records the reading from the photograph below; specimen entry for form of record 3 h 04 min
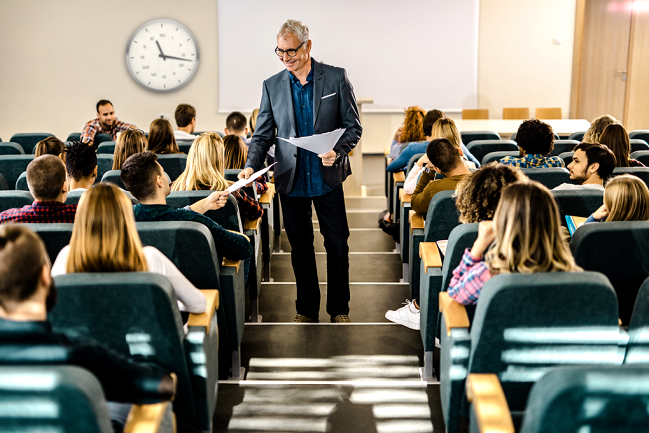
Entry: 11 h 17 min
